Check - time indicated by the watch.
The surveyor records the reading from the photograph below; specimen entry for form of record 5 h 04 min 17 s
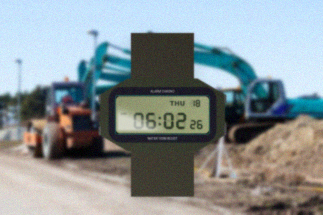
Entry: 6 h 02 min 26 s
